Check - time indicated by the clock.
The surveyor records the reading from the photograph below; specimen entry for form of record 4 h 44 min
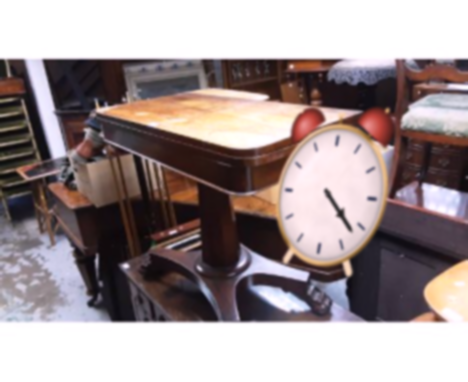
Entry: 4 h 22 min
